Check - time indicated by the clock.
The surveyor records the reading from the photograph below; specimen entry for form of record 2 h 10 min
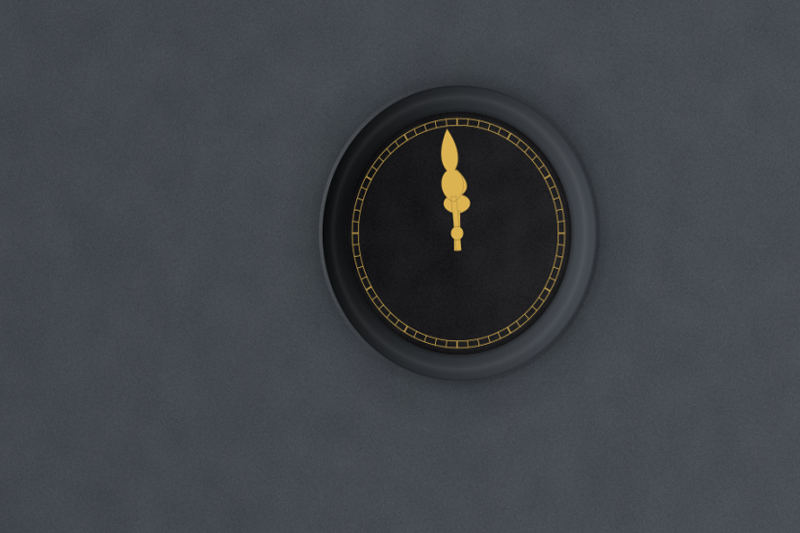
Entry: 11 h 59 min
